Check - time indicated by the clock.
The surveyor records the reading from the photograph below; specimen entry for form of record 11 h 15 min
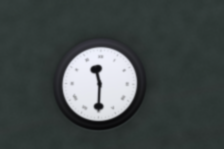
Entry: 11 h 30 min
